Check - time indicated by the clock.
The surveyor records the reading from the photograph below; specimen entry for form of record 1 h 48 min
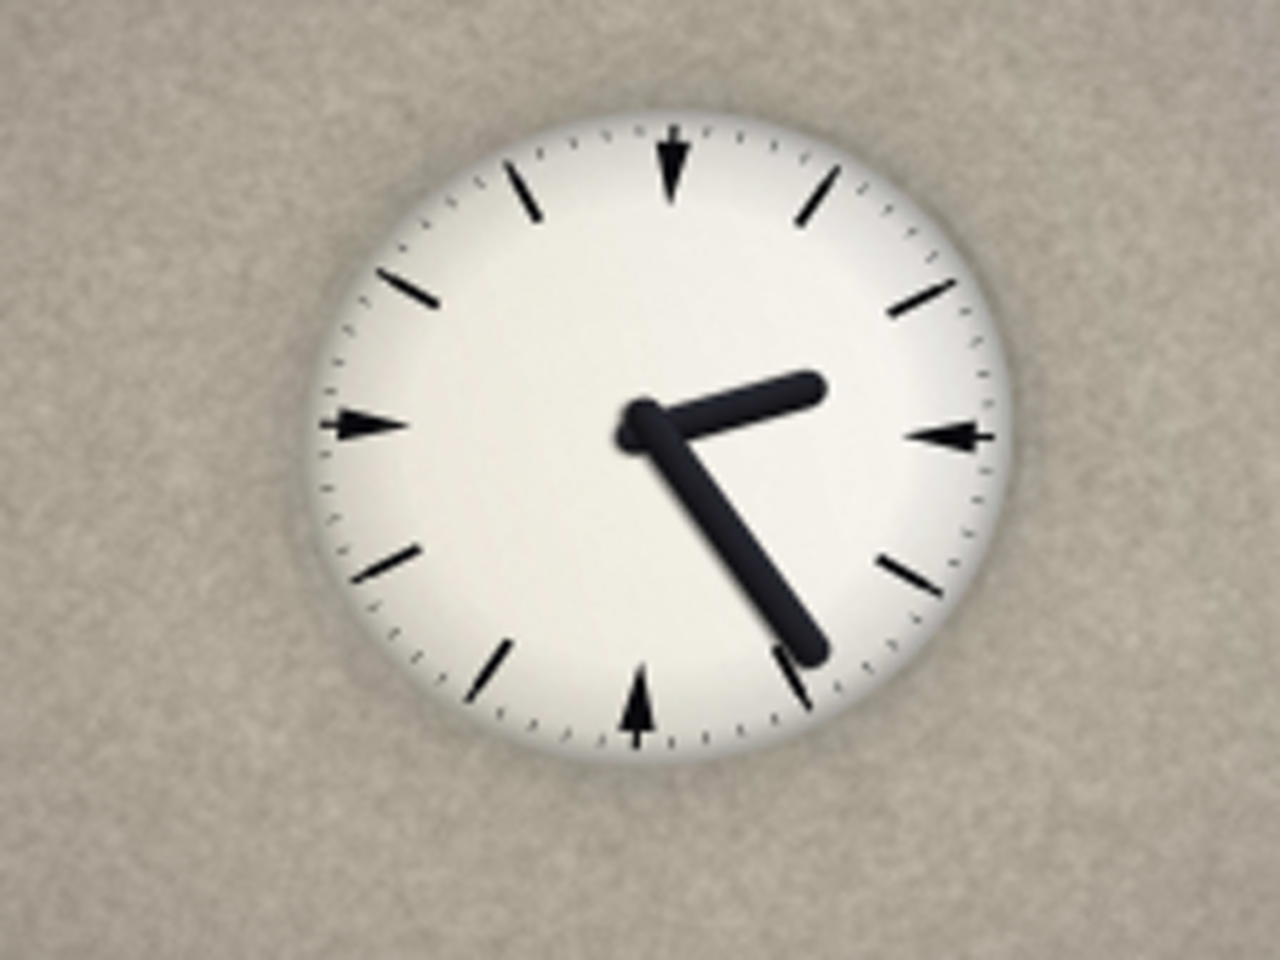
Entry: 2 h 24 min
